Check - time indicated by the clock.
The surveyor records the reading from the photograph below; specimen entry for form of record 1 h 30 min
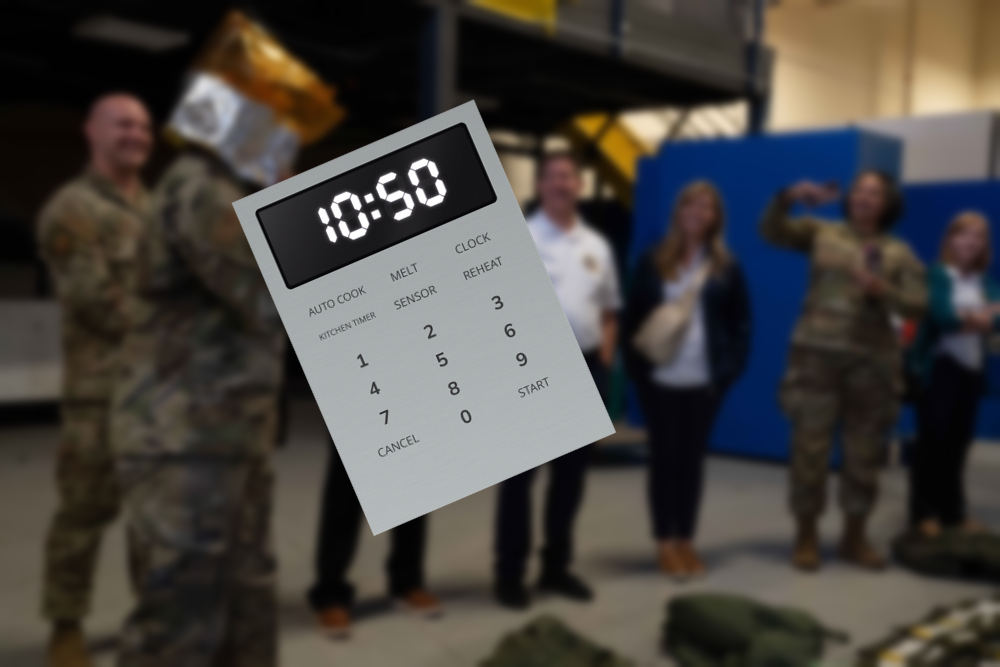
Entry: 10 h 50 min
